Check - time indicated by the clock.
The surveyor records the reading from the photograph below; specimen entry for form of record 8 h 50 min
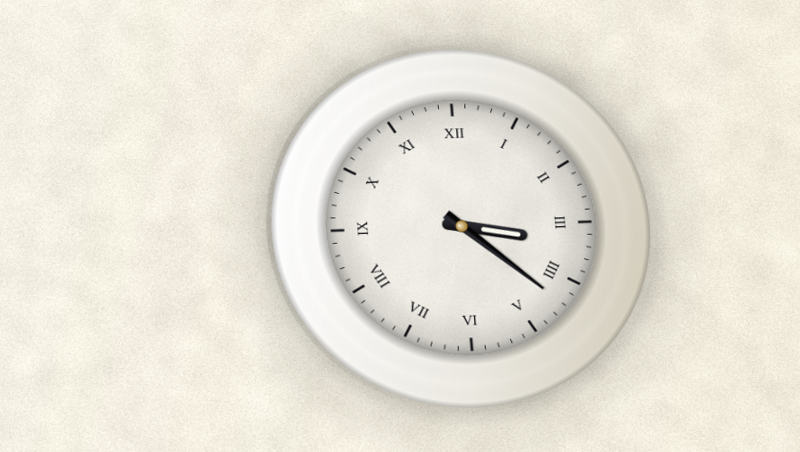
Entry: 3 h 22 min
